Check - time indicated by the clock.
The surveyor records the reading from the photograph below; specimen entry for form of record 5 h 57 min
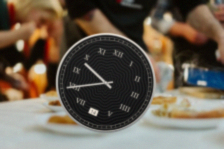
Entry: 9 h 40 min
